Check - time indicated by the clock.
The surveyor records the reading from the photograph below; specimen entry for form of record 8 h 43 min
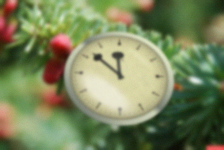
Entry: 11 h 52 min
